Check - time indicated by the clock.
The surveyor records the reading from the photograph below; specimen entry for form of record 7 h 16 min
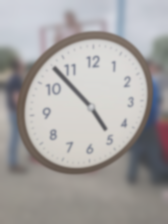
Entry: 4 h 53 min
